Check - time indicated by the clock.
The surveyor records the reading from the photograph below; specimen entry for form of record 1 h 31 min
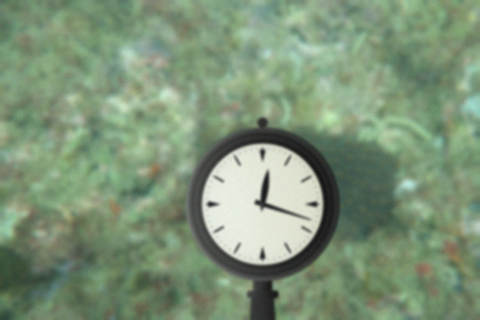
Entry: 12 h 18 min
